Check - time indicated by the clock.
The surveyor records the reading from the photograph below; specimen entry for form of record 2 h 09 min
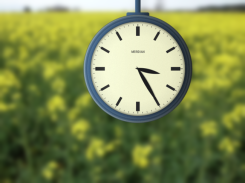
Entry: 3 h 25 min
